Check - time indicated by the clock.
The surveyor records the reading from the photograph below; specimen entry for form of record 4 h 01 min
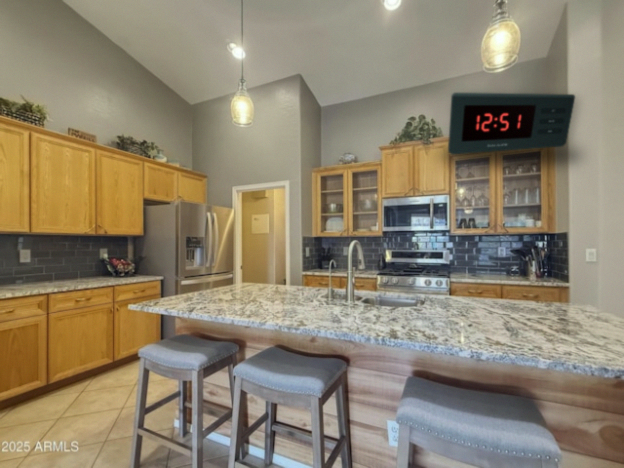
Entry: 12 h 51 min
